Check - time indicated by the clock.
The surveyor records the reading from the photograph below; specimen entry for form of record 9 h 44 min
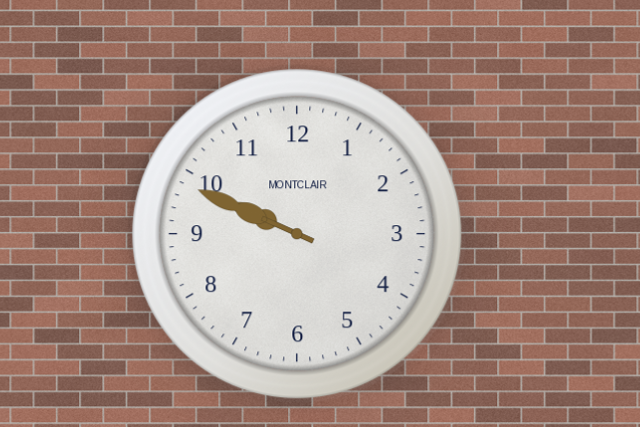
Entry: 9 h 49 min
